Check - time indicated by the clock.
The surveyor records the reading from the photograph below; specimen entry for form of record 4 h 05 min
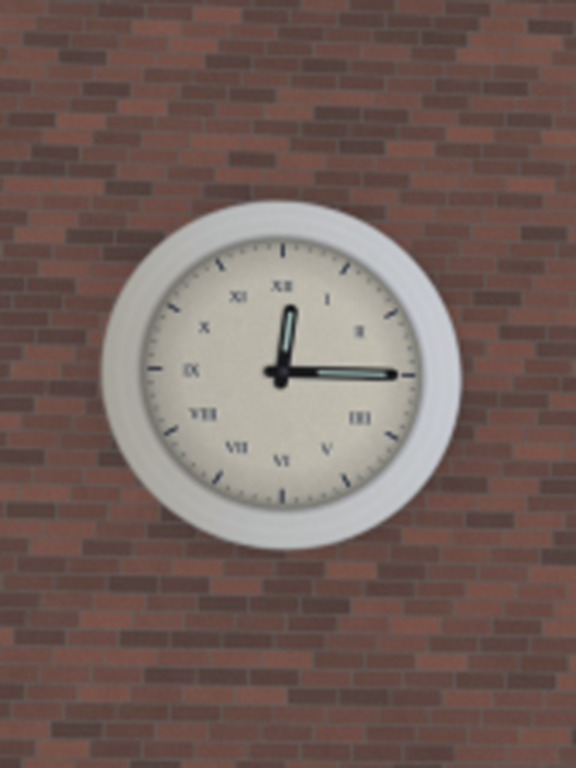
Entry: 12 h 15 min
